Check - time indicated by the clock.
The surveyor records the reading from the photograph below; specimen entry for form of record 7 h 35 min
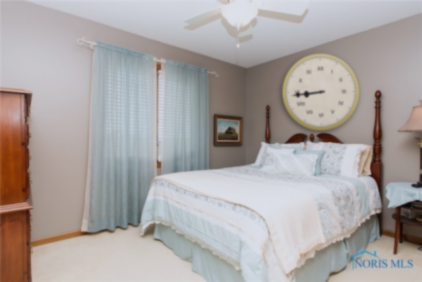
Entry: 8 h 44 min
